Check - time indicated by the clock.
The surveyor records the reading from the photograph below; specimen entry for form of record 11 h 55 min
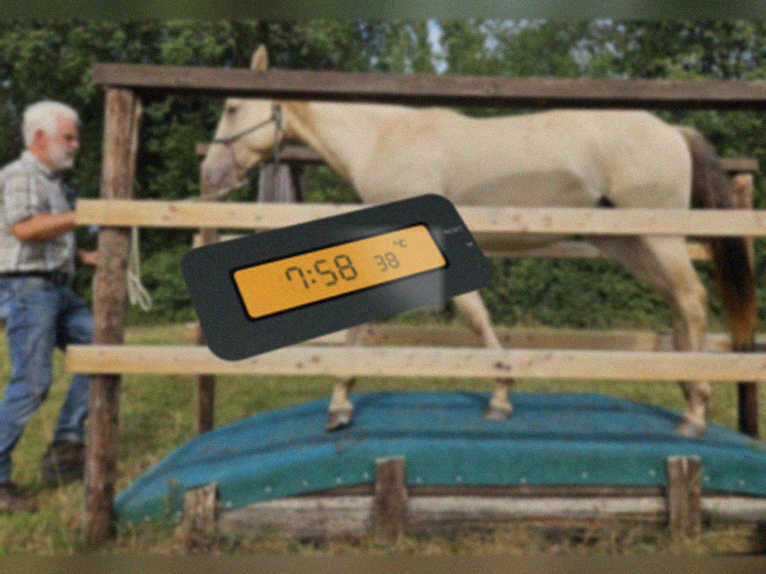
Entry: 7 h 58 min
